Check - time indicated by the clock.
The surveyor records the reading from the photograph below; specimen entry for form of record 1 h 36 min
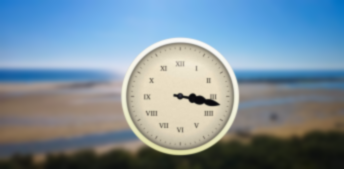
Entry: 3 h 17 min
